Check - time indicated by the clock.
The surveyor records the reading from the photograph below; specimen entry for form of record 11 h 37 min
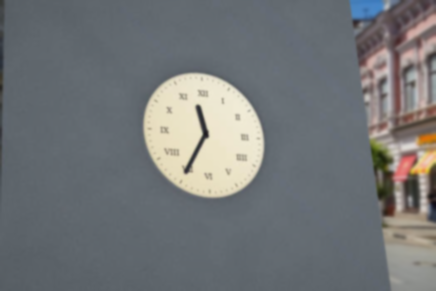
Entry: 11 h 35 min
